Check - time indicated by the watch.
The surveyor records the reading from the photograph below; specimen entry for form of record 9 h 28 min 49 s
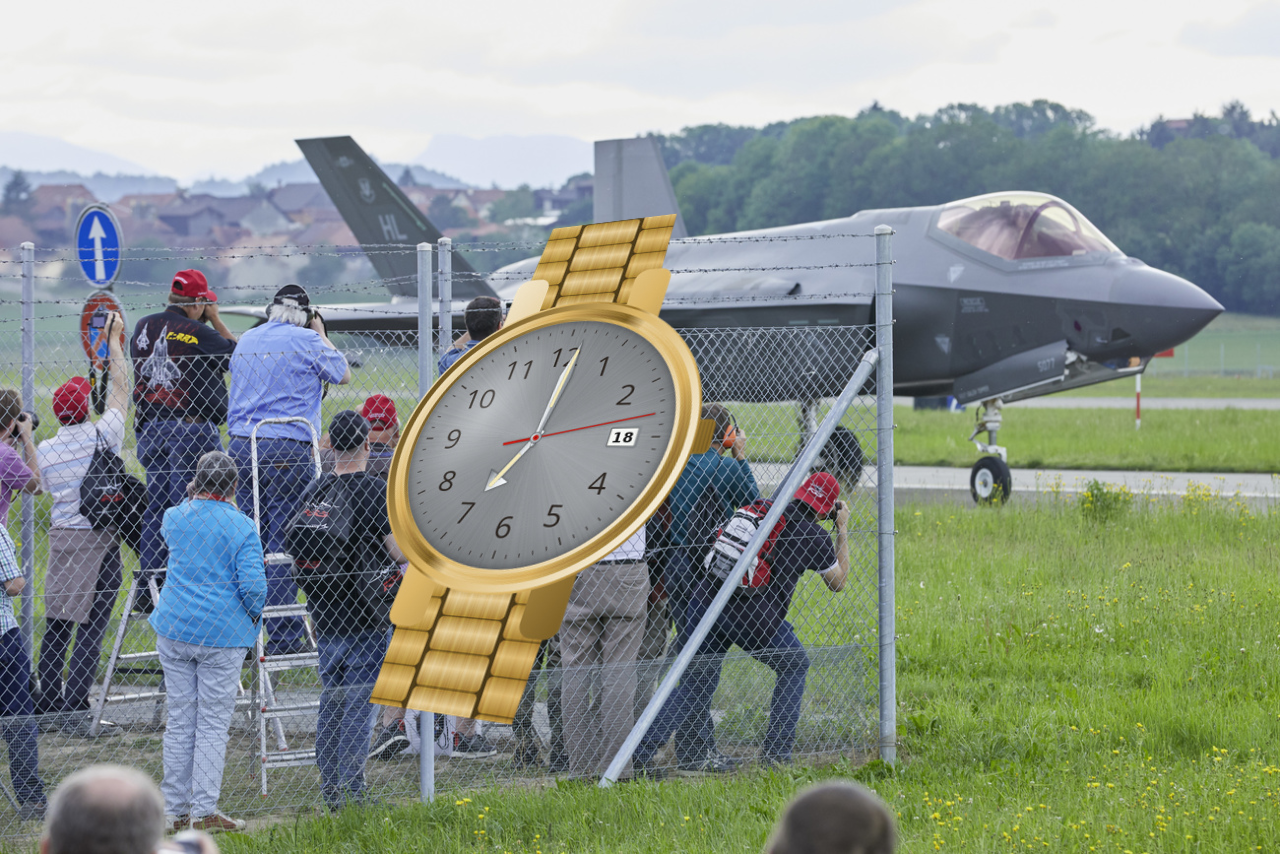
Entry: 7 h 01 min 13 s
